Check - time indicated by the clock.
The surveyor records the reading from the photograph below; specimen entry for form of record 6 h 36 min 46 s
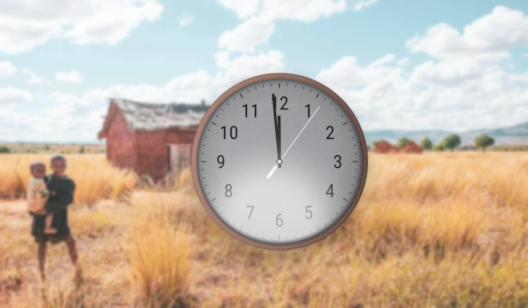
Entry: 11 h 59 min 06 s
